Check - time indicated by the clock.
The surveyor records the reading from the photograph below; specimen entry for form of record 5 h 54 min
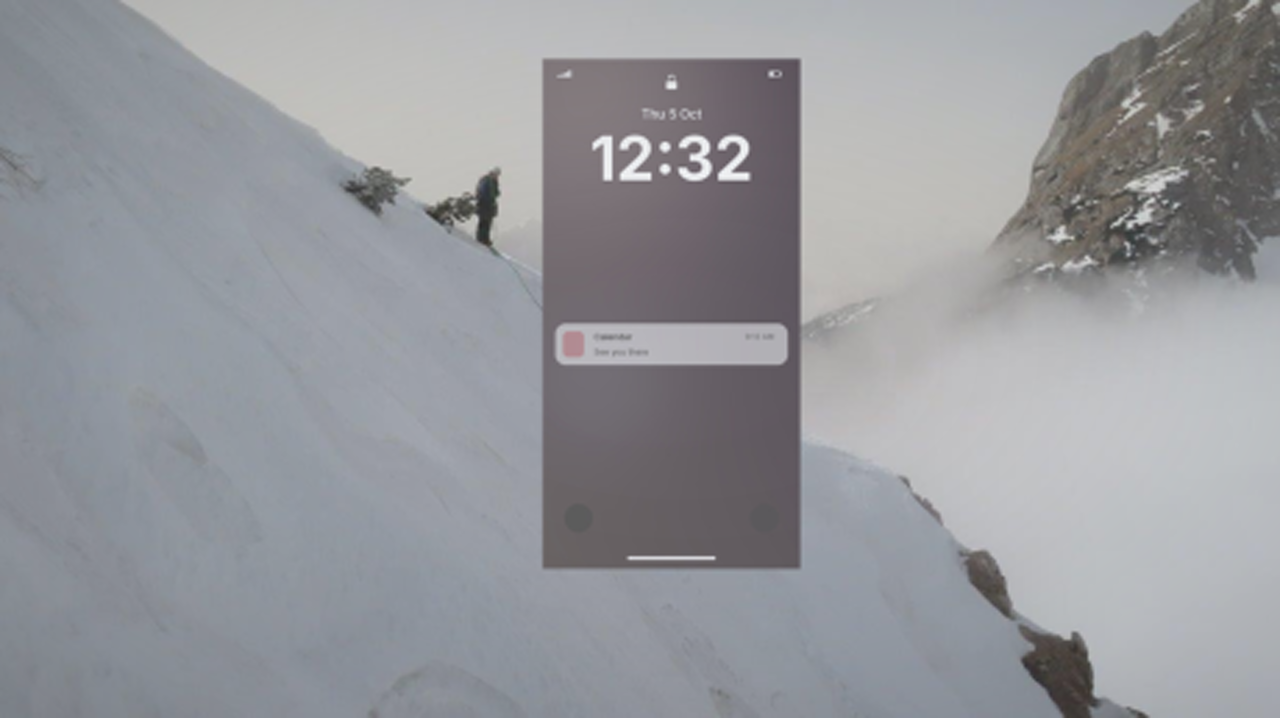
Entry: 12 h 32 min
